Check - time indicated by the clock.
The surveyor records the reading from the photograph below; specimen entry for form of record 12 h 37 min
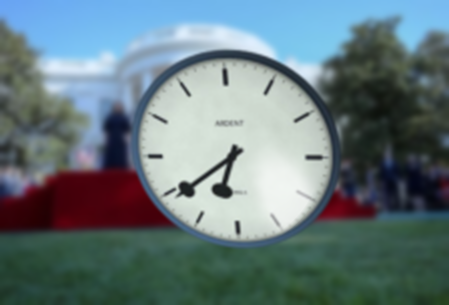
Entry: 6 h 39 min
